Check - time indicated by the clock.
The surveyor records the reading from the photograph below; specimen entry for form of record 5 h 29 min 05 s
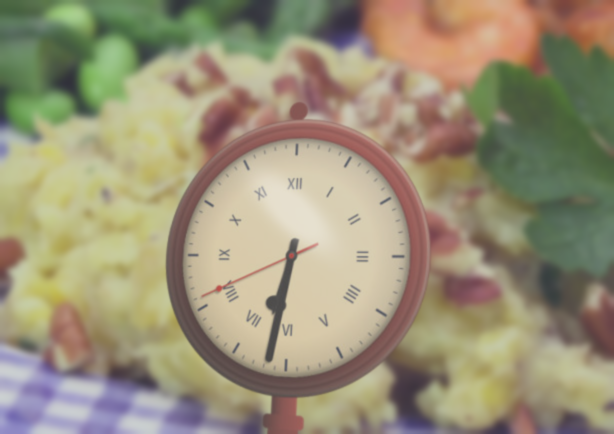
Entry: 6 h 31 min 41 s
